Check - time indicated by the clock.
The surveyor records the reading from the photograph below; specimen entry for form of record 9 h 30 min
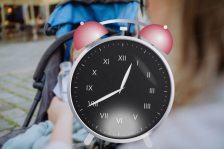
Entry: 12 h 40 min
